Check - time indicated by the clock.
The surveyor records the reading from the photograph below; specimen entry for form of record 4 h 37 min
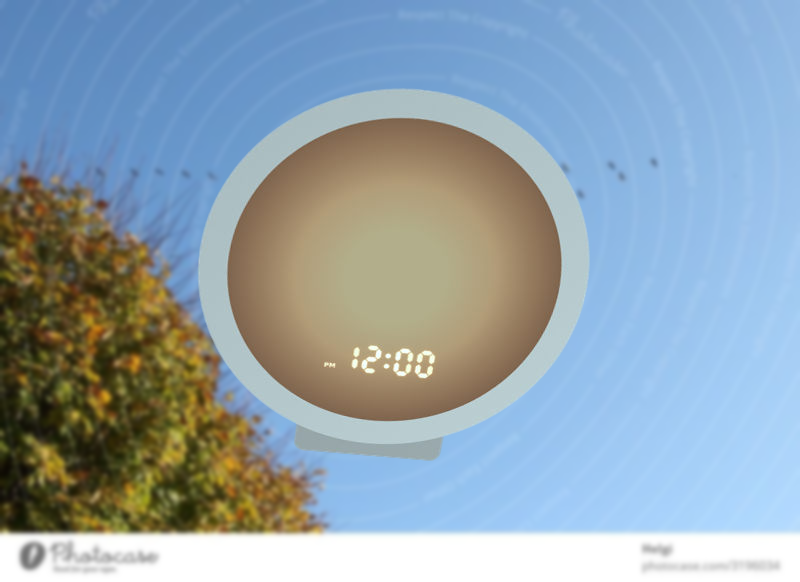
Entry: 12 h 00 min
